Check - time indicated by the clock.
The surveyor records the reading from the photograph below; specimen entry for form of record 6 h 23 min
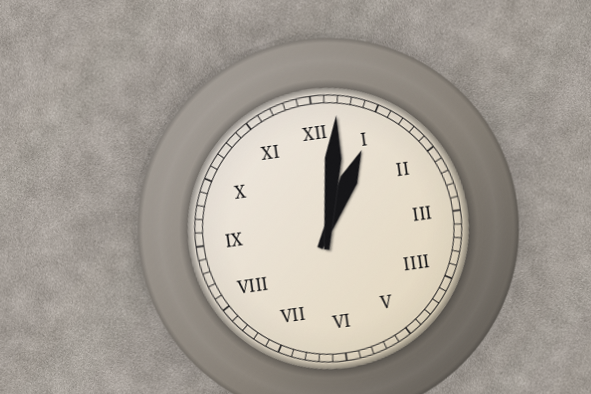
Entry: 1 h 02 min
